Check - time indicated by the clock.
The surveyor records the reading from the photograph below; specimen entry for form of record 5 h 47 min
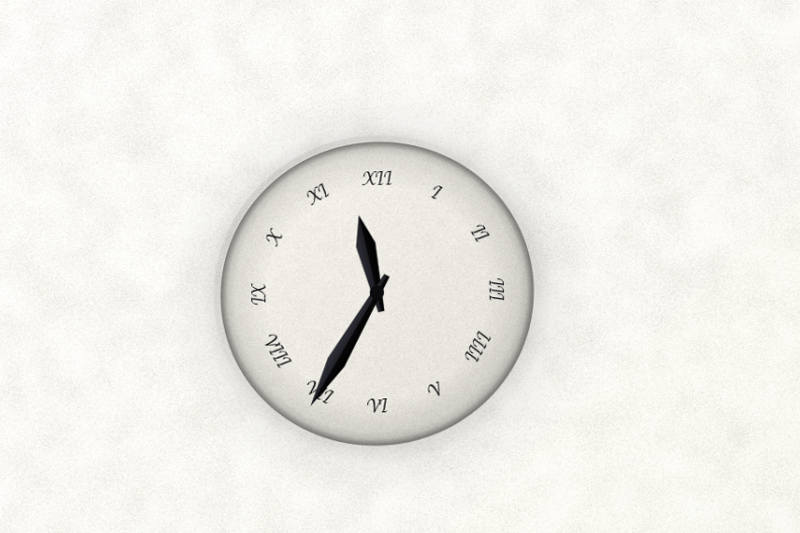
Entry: 11 h 35 min
